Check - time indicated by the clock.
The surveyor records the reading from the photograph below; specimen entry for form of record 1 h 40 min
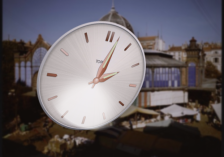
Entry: 2 h 02 min
